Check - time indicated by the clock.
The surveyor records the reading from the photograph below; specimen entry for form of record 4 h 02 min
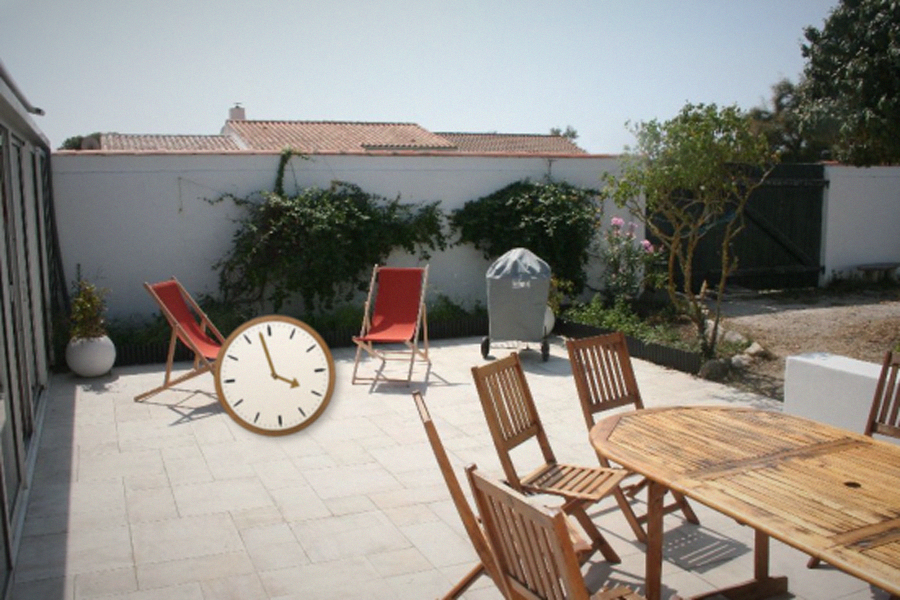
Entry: 3 h 58 min
